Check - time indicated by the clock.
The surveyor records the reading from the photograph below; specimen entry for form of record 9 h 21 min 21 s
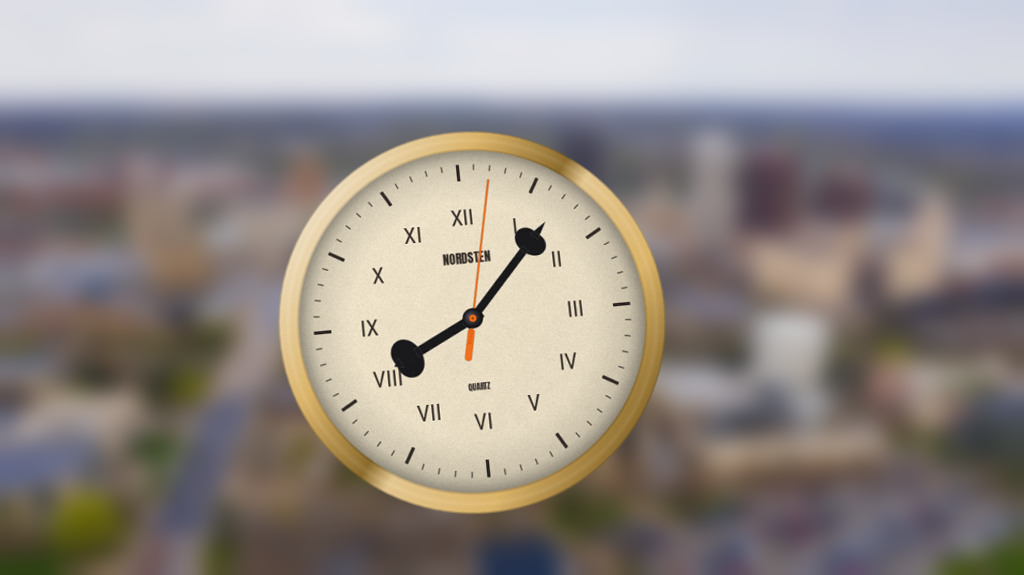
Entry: 8 h 07 min 02 s
